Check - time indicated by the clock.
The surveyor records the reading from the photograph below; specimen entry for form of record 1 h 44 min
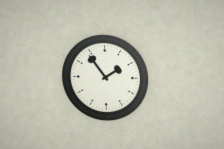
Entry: 1 h 54 min
